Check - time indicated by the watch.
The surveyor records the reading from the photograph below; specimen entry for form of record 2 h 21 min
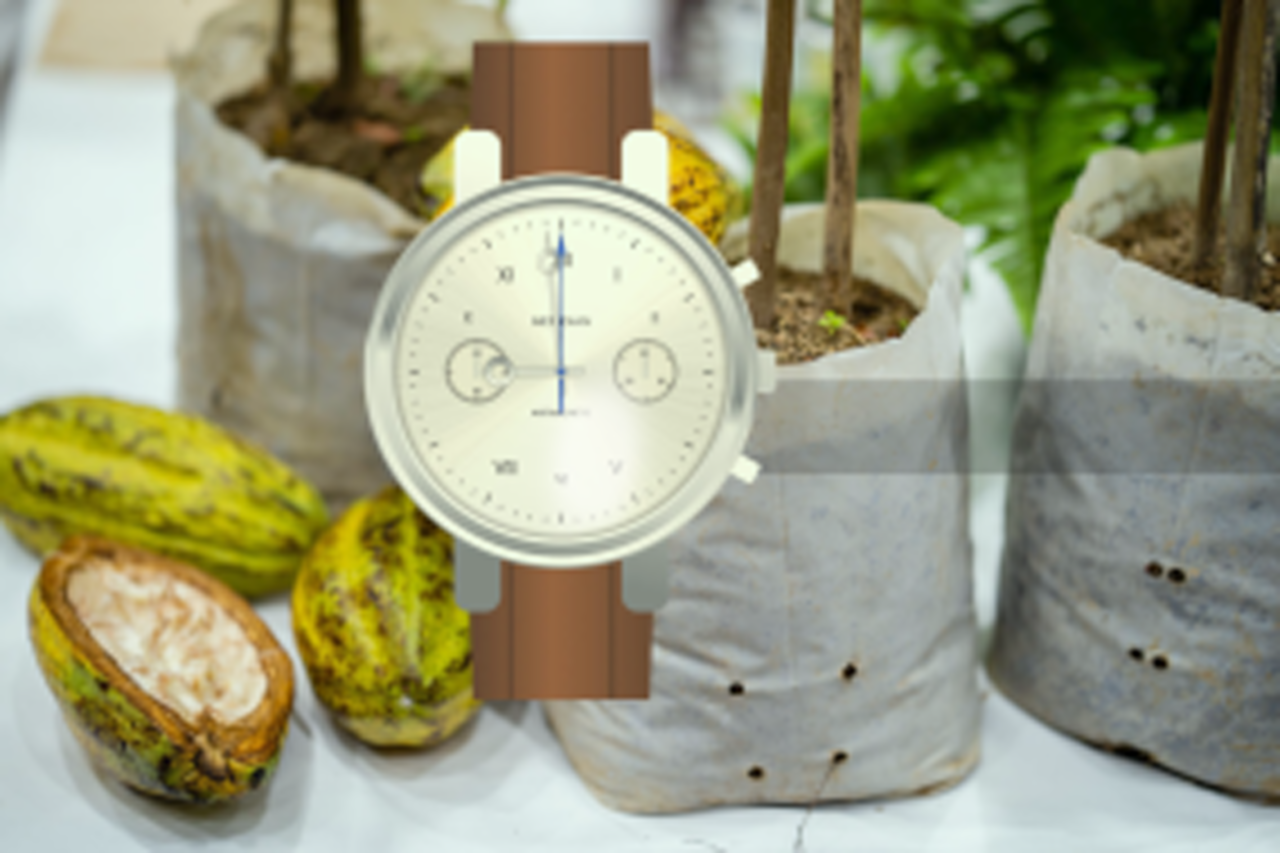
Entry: 8 h 59 min
